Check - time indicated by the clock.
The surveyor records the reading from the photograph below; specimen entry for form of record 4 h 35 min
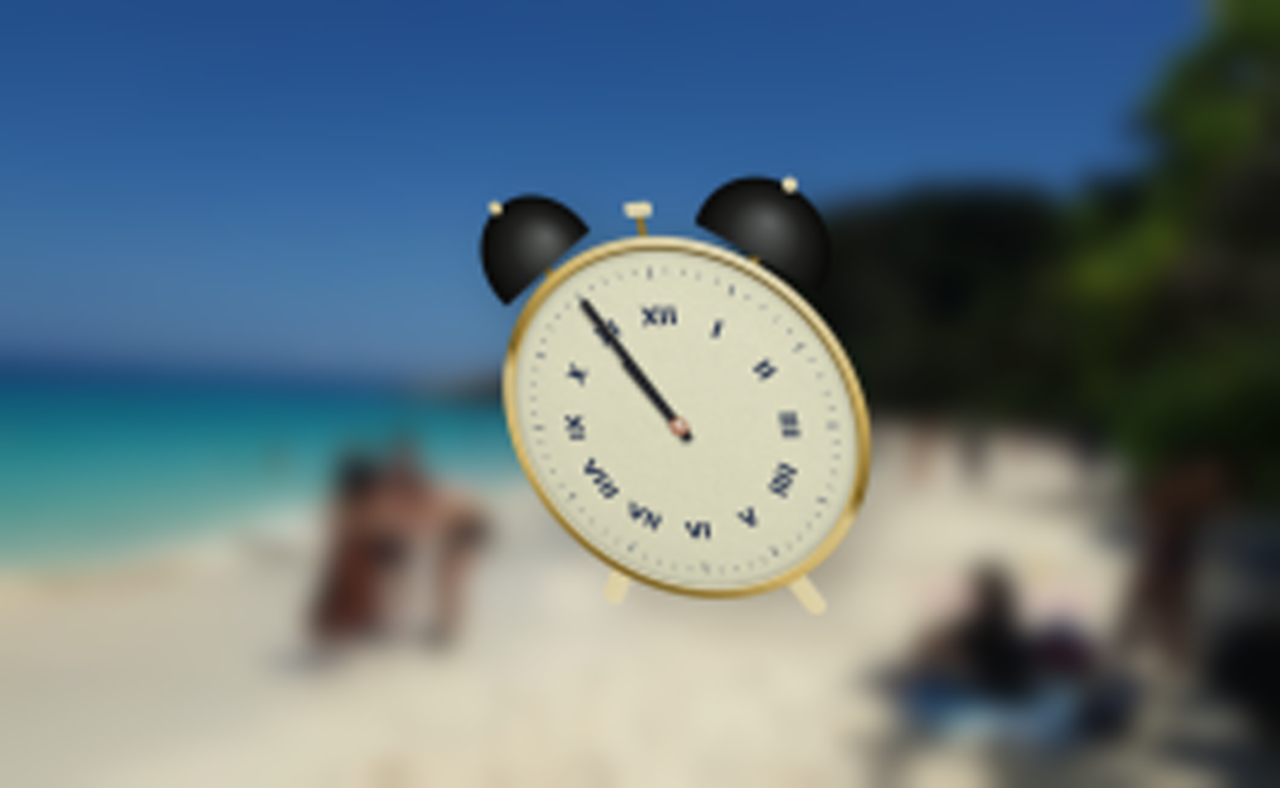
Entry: 10 h 55 min
